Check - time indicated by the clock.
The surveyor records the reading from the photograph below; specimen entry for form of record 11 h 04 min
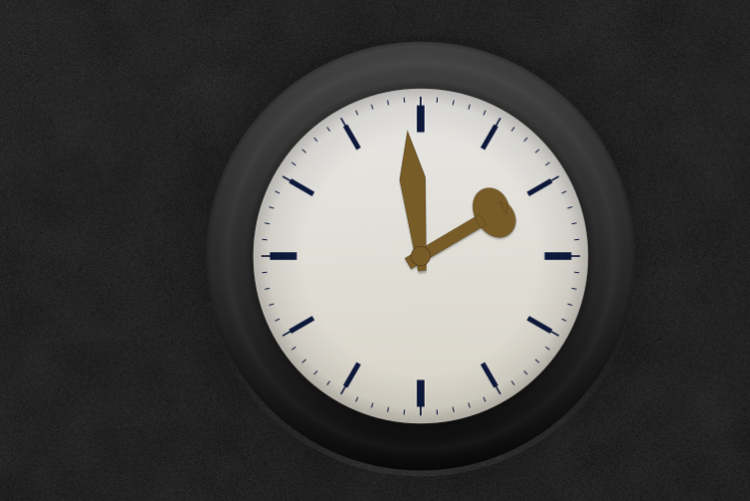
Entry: 1 h 59 min
